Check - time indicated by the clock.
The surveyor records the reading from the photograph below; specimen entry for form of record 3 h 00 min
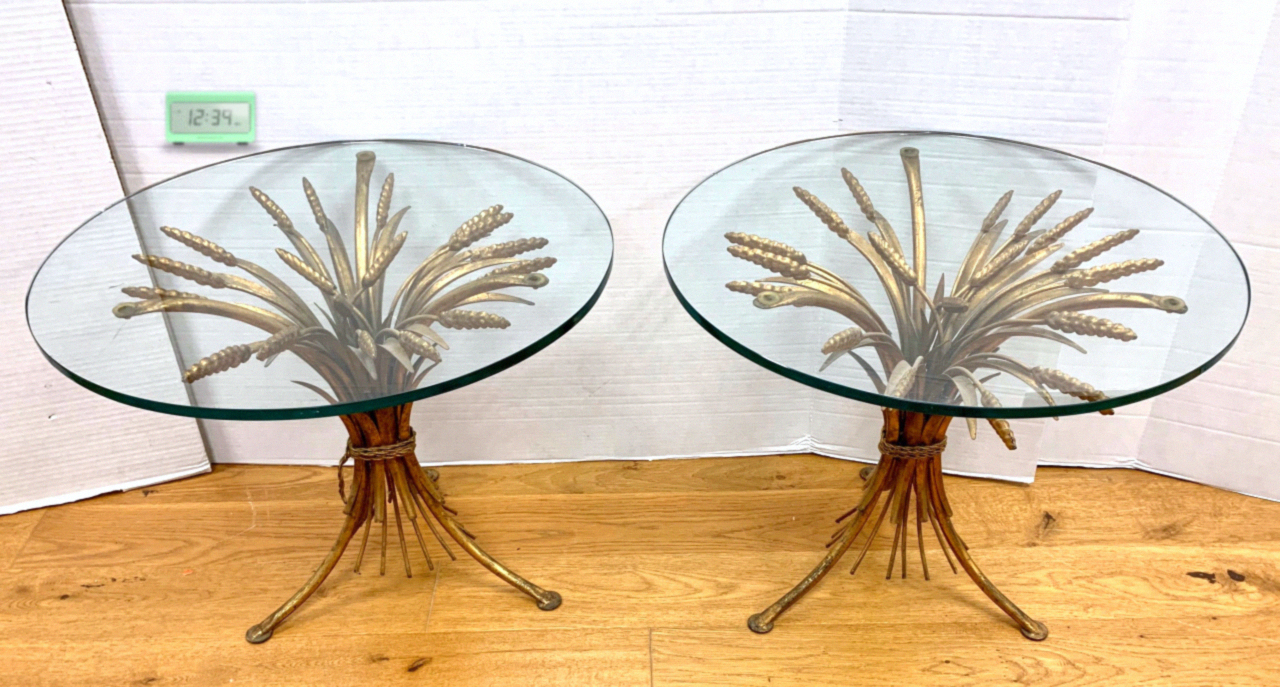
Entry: 12 h 39 min
